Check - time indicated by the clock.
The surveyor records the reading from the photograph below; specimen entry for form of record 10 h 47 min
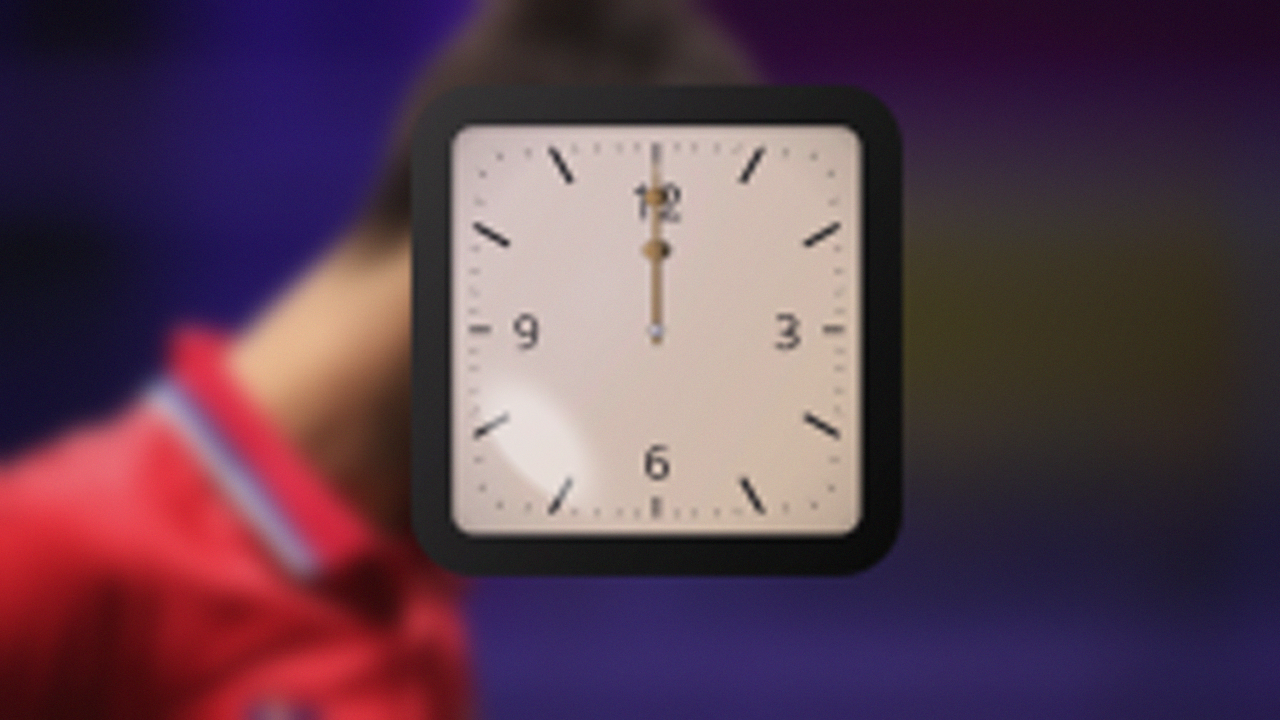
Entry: 12 h 00 min
